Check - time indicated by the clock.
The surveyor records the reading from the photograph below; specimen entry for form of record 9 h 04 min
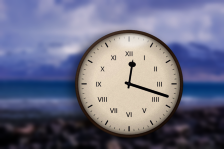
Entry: 12 h 18 min
